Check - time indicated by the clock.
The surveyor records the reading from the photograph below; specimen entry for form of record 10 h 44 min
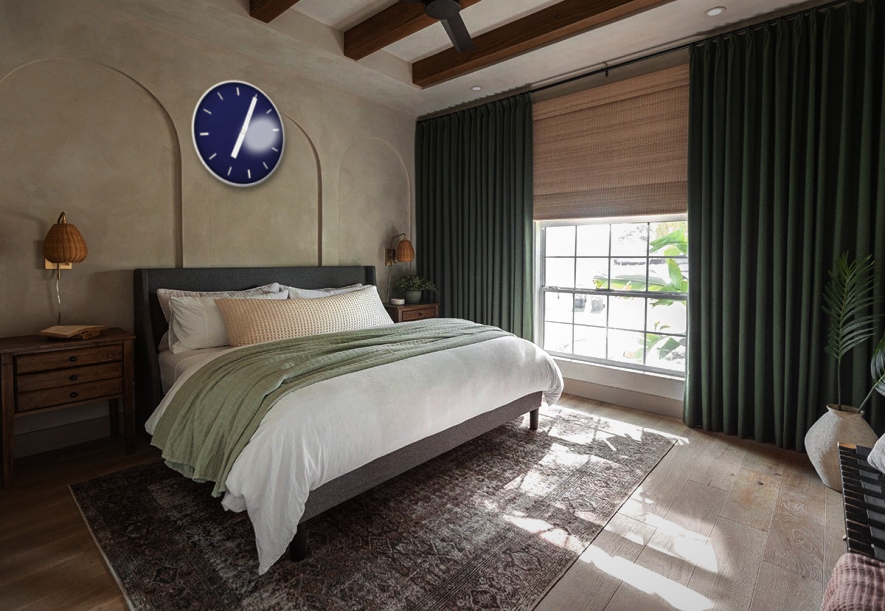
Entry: 7 h 05 min
